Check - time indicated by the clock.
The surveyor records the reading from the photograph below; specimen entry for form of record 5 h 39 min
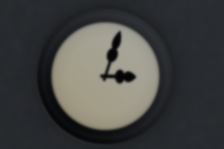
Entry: 3 h 03 min
